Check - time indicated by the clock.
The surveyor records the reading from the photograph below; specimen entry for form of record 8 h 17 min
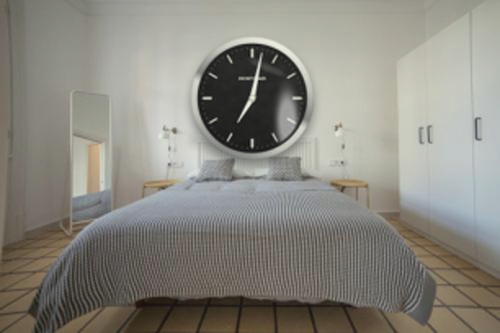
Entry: 7 h 02 min
